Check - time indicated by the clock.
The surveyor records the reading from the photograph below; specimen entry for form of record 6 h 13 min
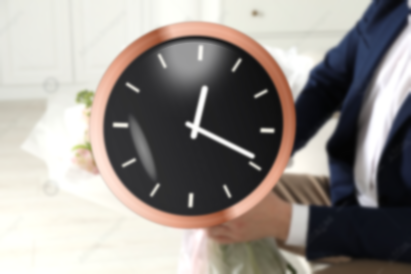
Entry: 12 h 19 min
